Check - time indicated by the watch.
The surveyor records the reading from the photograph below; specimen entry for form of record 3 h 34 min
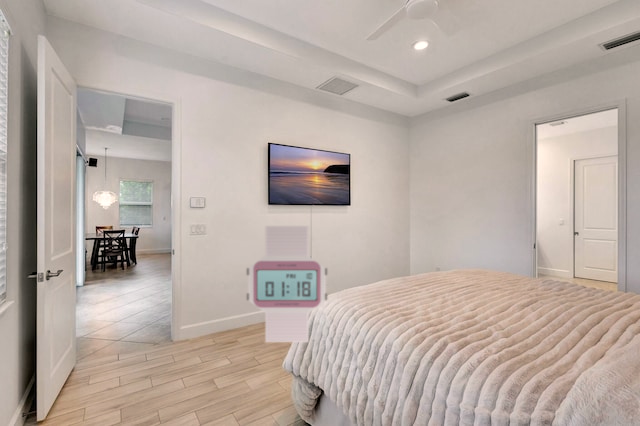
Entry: 1 h 18 min
